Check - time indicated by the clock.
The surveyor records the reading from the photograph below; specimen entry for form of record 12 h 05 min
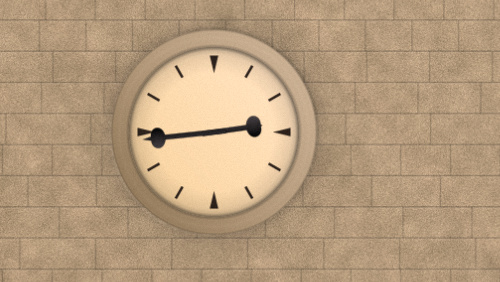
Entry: 2 h 44 min
